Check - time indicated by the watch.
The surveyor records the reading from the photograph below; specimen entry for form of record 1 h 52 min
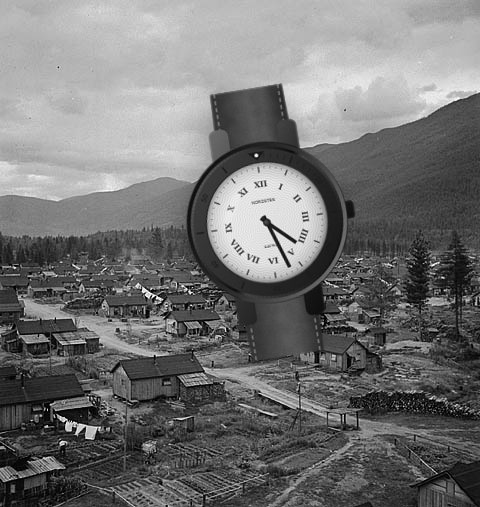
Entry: 4 h 27 min
